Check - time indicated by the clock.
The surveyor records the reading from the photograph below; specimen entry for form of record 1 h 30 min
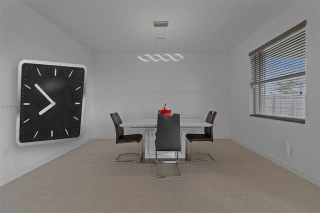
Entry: 7 h 52 min
